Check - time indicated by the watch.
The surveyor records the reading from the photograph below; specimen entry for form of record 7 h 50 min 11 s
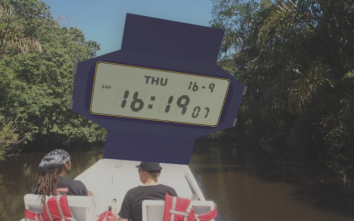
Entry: 16 h 19 min 07 s
